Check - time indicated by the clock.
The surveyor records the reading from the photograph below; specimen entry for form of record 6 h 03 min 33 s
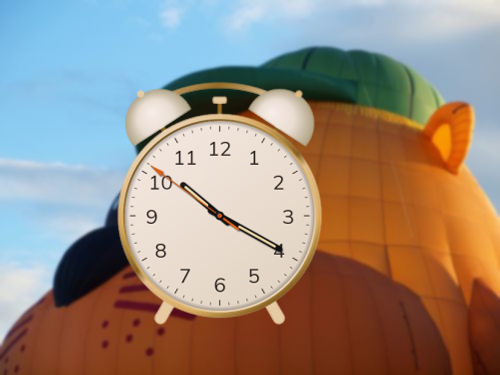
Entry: 10 h 19 min 51 s
